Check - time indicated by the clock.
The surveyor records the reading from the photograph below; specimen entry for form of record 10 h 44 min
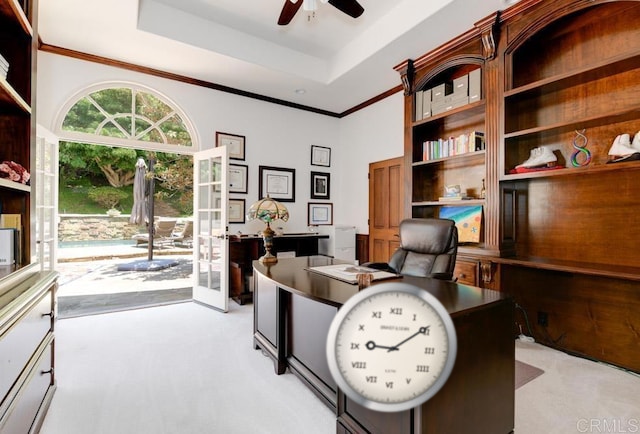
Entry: 9 h 09 min
